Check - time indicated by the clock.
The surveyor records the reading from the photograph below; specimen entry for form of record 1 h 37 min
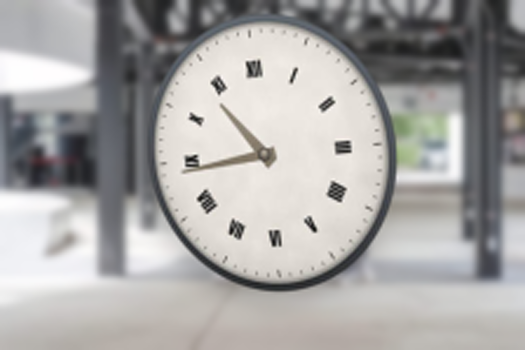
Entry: 10 h 44 min
